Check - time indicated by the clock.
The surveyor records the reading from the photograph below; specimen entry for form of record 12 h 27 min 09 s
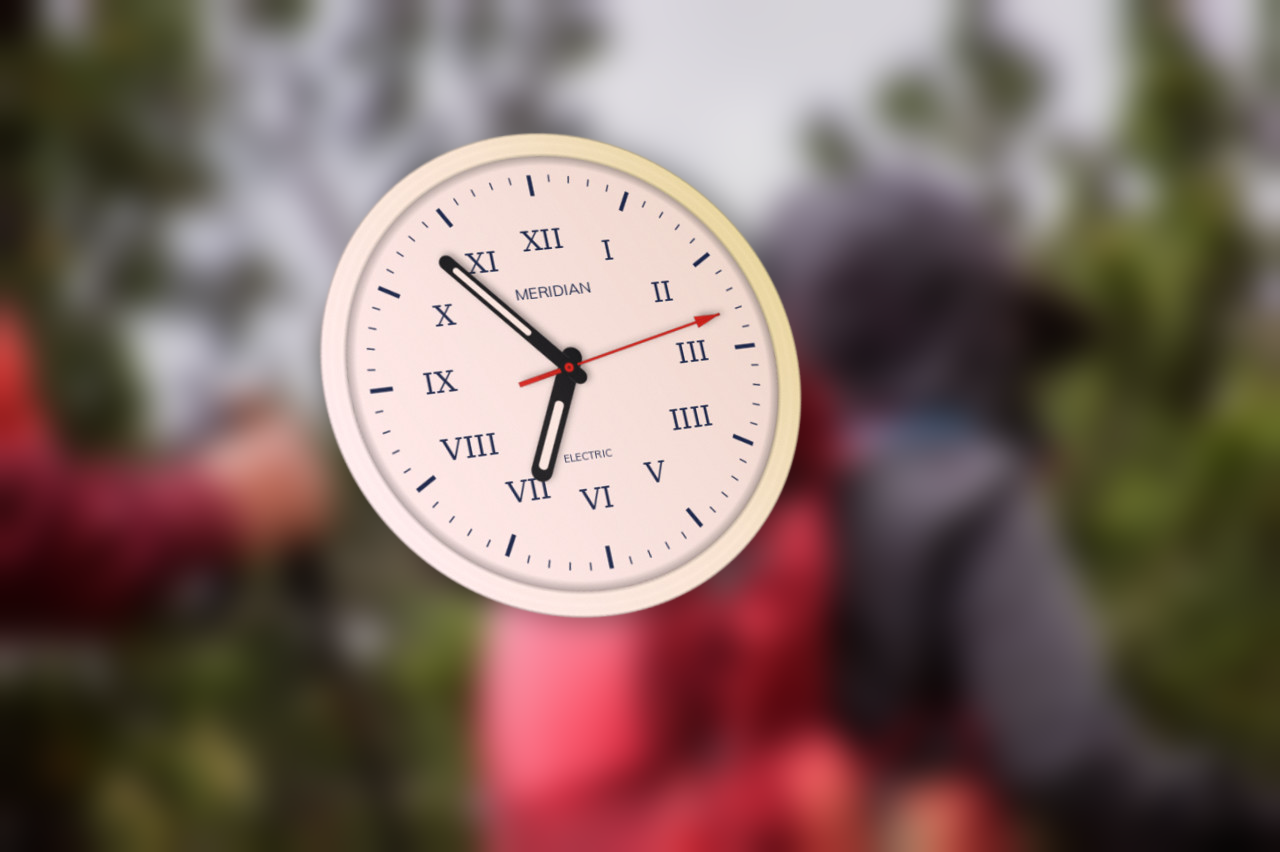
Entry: 6 h 53 min 13 s
